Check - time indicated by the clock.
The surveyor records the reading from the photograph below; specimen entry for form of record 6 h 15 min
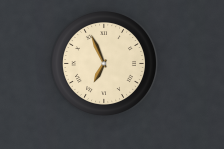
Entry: 6 h 56 min
